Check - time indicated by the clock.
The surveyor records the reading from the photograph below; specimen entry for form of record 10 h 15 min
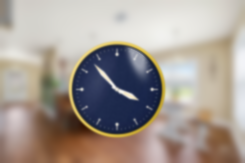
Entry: 3 h 53 min
